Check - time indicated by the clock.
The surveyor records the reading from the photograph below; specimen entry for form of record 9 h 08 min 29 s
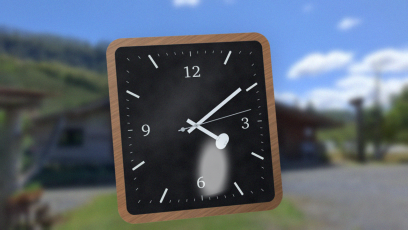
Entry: 4 h 09 min 13 s
